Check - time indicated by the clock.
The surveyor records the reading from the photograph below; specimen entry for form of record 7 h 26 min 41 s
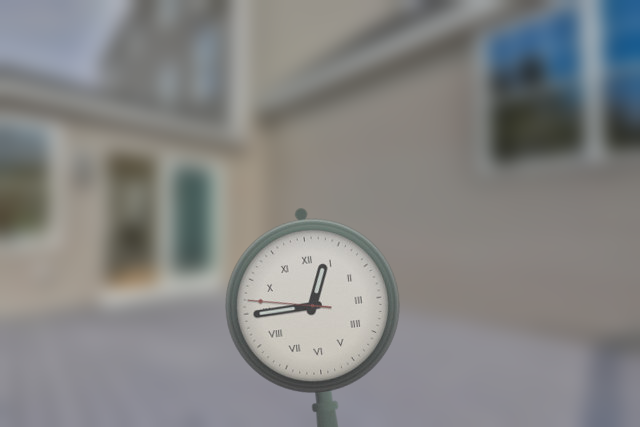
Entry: 12 h 44 min 47 s
